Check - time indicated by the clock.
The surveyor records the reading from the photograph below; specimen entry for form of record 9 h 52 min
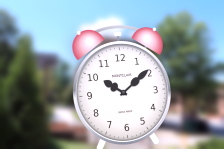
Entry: 10 h 09 min
